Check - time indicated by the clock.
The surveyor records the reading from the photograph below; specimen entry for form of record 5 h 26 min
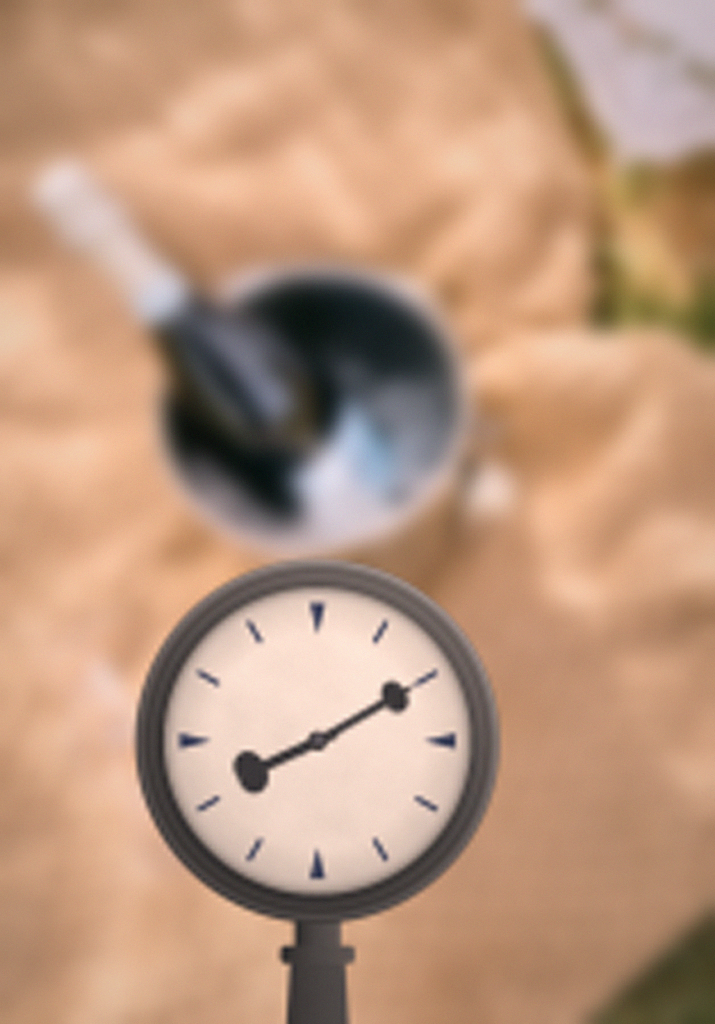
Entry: 8 h 10 min
